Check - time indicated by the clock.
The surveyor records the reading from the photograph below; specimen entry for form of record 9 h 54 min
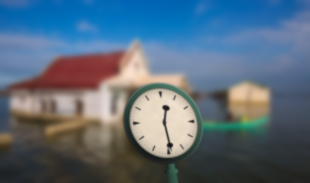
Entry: 12 h 29 min
